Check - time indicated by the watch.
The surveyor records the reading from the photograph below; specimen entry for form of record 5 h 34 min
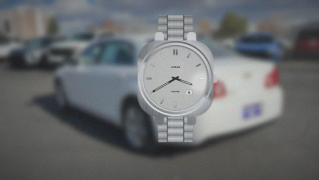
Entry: 3 h 40 min
